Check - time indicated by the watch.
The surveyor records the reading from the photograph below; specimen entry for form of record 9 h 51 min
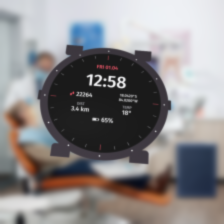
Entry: 12 h 58 min
